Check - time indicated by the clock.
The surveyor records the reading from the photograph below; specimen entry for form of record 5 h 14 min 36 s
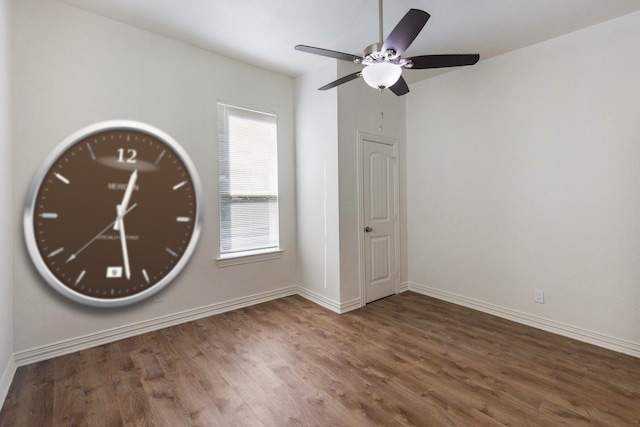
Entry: 12 h 27 min 38 s
